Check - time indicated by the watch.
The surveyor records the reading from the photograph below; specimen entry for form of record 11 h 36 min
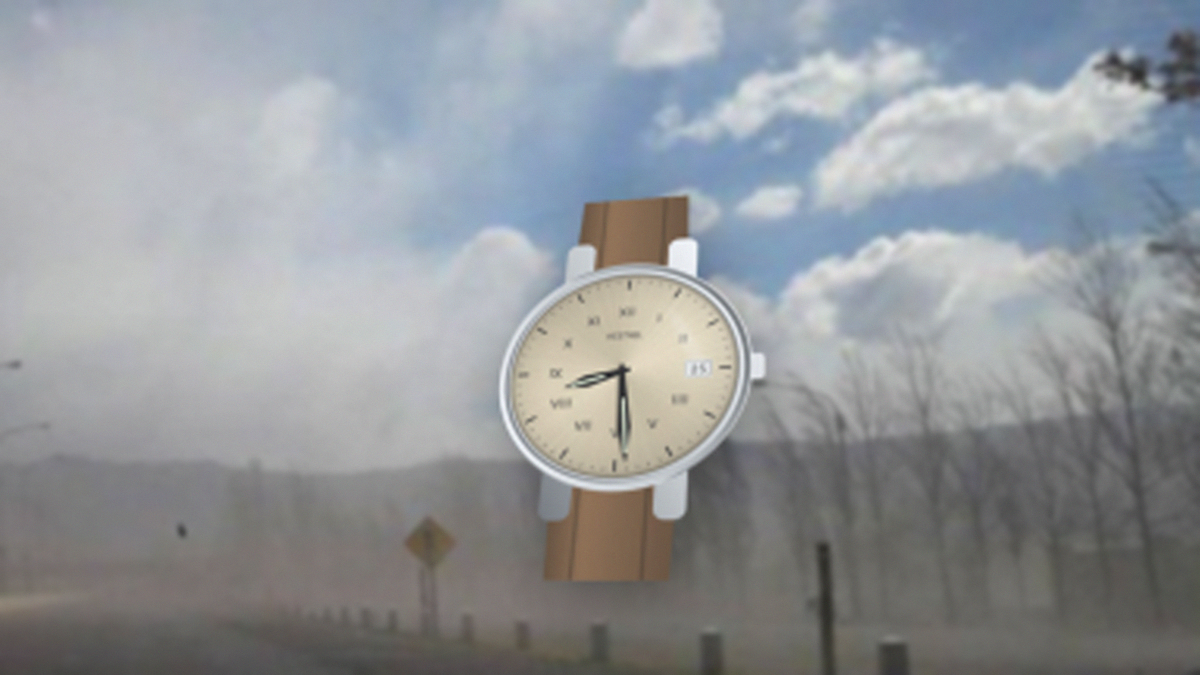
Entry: 8 h 29 min
